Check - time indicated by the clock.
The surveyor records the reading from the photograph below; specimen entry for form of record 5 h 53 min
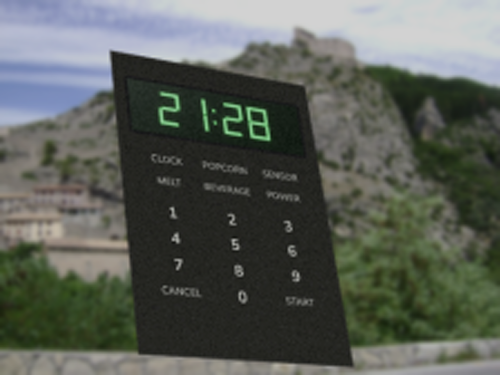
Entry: 21 h 28 min
